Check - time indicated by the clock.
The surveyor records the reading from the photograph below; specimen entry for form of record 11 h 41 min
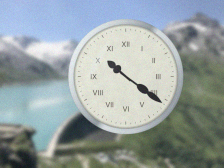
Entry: 10 h 21 min
